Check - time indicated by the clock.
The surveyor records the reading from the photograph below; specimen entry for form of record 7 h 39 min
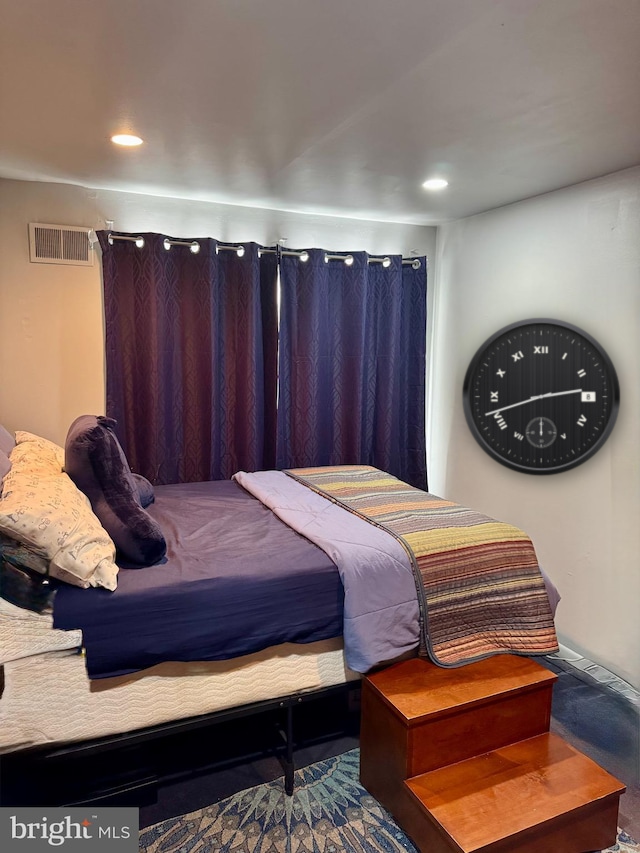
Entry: 2 h 42 min
